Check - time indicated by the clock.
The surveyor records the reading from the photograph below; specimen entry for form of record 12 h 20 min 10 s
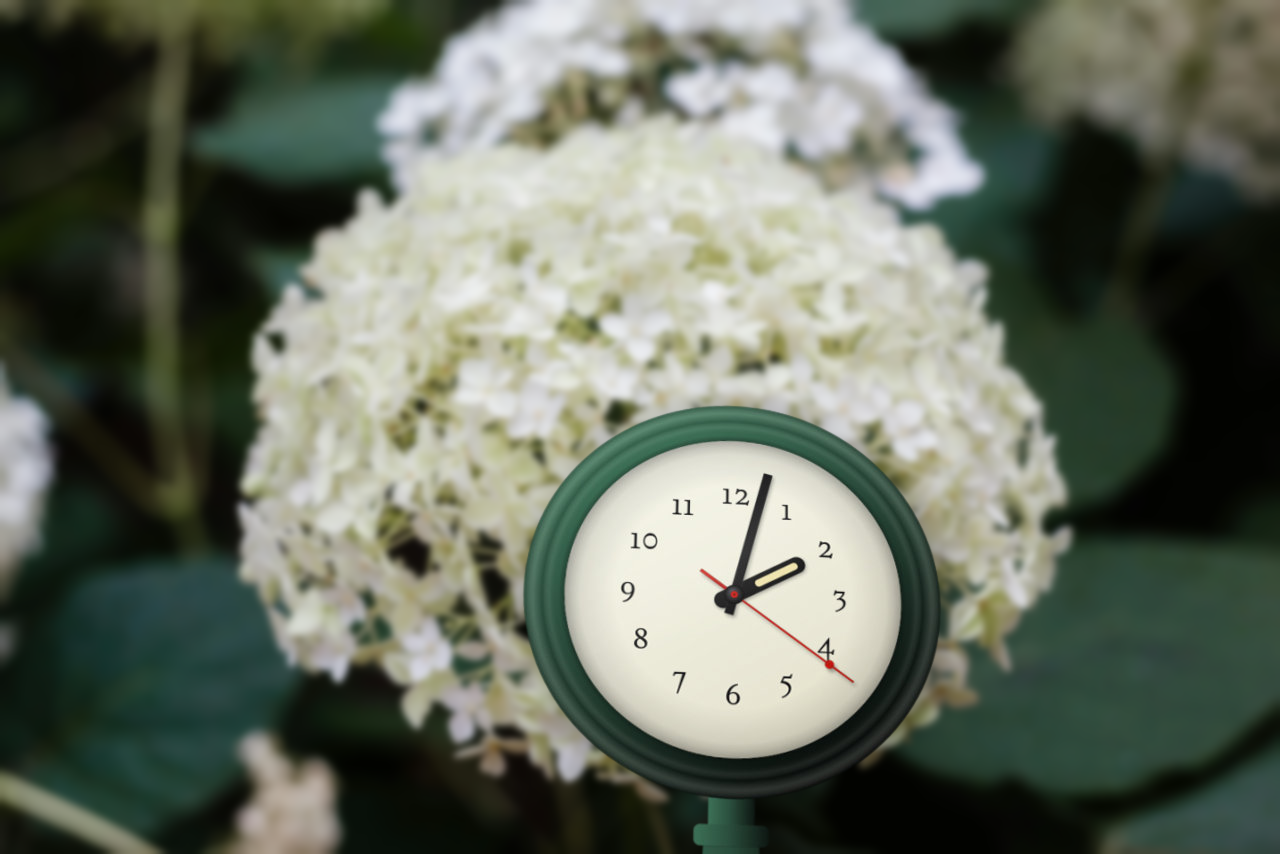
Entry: 2 h 02 min 21 s
